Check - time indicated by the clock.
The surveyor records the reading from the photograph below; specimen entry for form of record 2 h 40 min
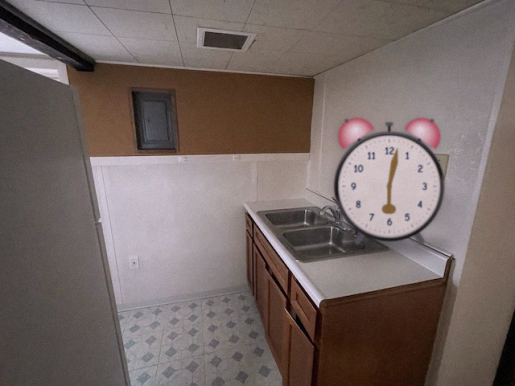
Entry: 6 h 02 min
